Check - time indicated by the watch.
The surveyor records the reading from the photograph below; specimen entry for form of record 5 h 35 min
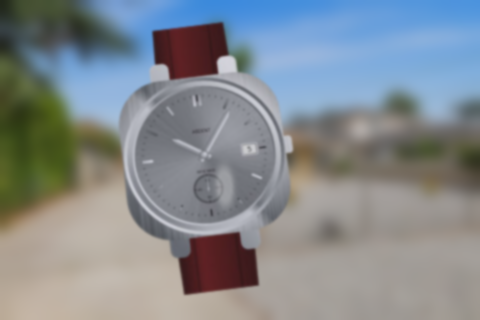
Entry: 10 h 06 min
